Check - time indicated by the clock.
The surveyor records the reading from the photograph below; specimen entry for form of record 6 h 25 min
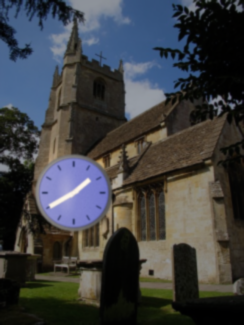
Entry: 1 h 40 min
